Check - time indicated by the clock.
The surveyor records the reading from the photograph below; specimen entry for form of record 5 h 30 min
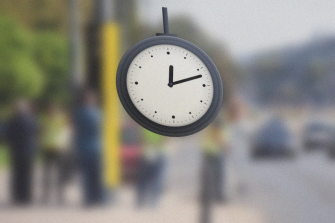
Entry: 12 h 12 min
